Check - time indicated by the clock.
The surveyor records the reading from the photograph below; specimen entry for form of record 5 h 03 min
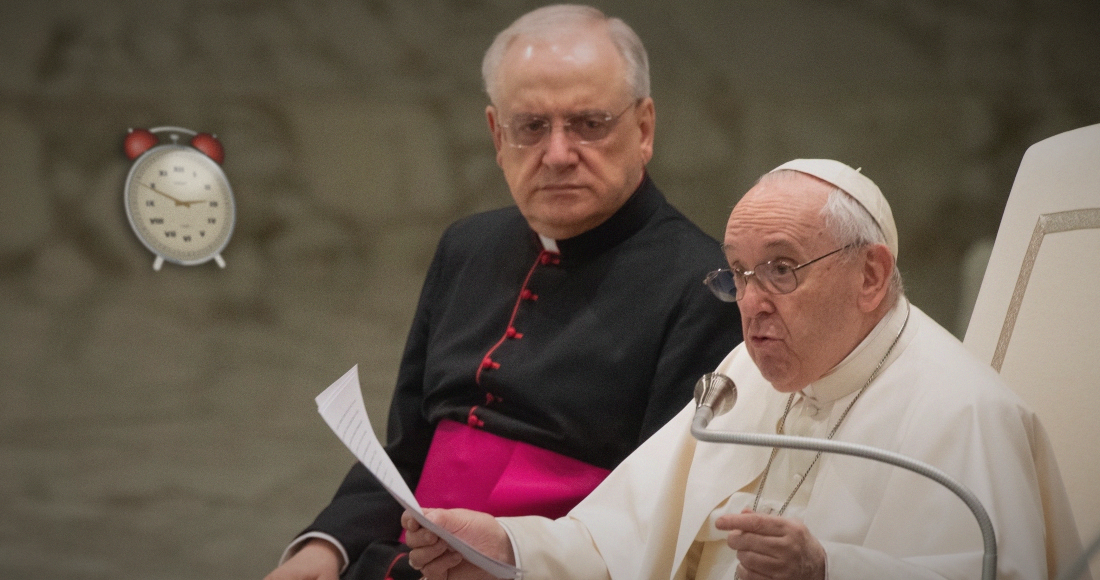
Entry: 2 h 49 min
